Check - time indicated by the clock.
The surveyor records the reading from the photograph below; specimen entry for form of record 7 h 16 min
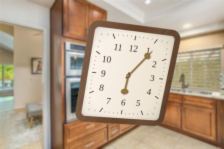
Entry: 6 h 06 min
